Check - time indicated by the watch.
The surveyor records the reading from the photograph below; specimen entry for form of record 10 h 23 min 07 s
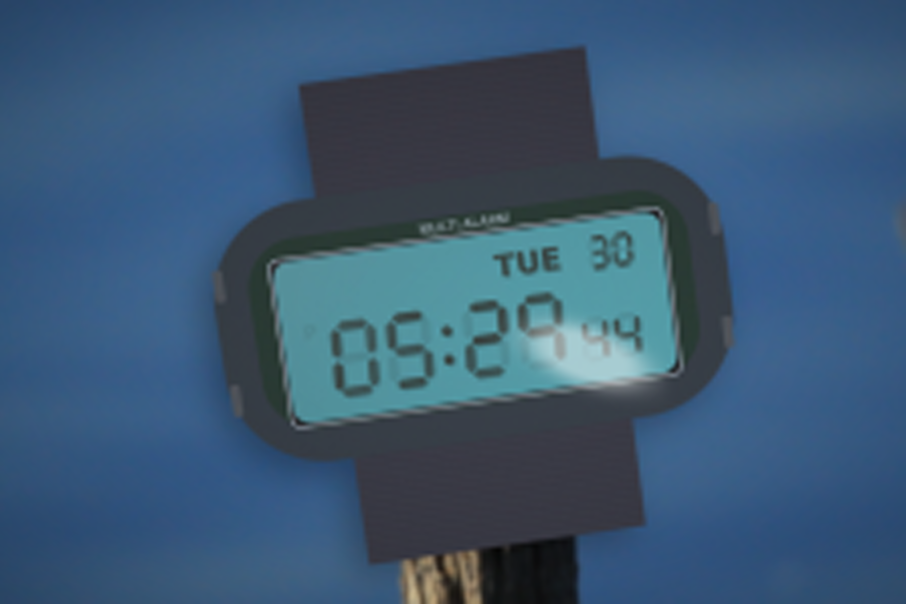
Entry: 5 h 29 min 44 s
